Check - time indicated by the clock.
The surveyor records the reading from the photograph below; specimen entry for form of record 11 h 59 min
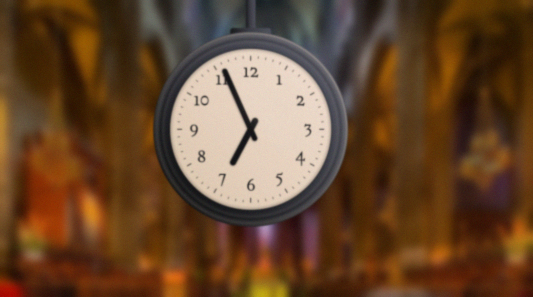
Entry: 6 h 56 min
